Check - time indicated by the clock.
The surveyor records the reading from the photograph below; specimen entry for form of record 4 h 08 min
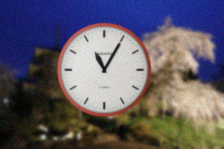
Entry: 11 h 05 min
